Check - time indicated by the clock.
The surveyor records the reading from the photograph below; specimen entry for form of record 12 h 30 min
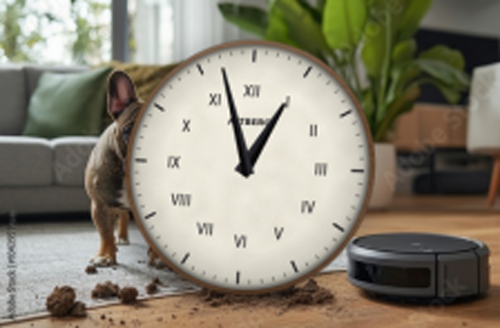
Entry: 12 h 57 min
